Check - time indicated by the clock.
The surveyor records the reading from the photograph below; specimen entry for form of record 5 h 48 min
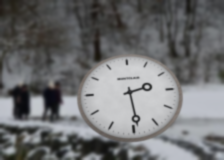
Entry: 2 h 29 min
